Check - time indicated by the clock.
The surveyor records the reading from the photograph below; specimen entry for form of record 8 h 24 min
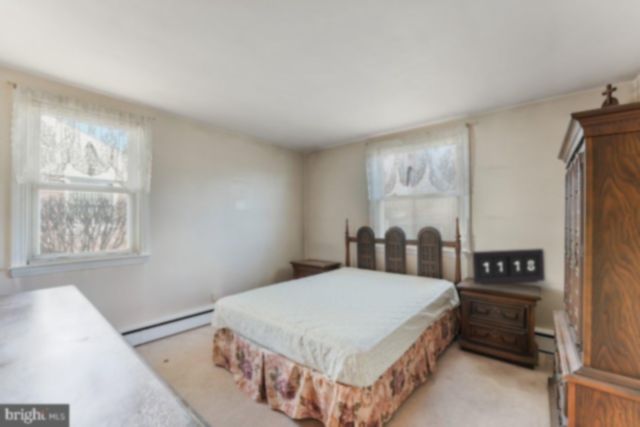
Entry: 11 h 18 min
